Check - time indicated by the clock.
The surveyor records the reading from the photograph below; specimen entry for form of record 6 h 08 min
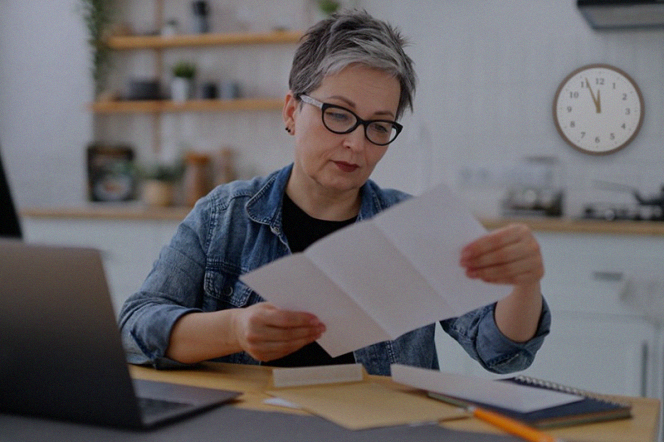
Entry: 11 h 56 min
